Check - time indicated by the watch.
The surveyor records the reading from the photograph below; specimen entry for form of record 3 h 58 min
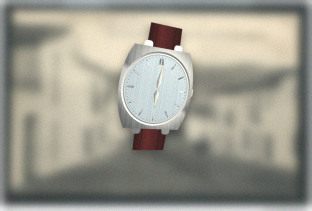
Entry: 6 h 01 min
